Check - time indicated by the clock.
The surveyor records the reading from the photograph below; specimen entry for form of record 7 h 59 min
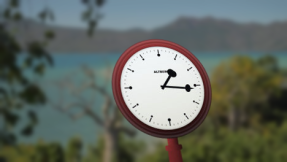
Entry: 1 h 16 min
